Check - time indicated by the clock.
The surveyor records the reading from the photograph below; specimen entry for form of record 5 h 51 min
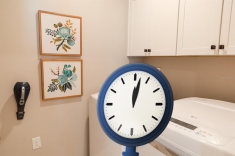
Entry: 12 h 02 min
